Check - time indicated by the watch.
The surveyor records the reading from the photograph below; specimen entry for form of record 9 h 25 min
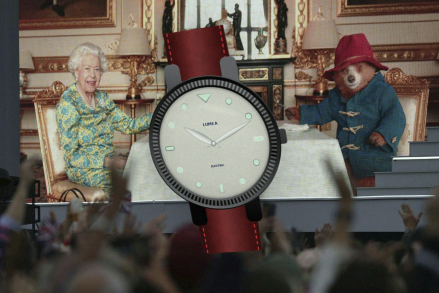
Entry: 10 h 11 min
